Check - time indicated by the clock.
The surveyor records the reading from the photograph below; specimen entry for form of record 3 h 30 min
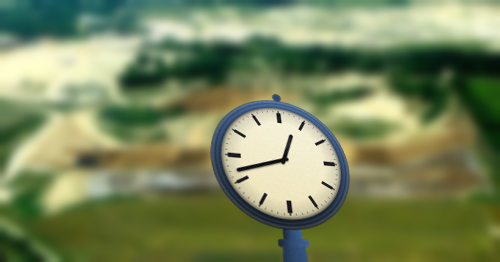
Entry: 12 h 42 min
